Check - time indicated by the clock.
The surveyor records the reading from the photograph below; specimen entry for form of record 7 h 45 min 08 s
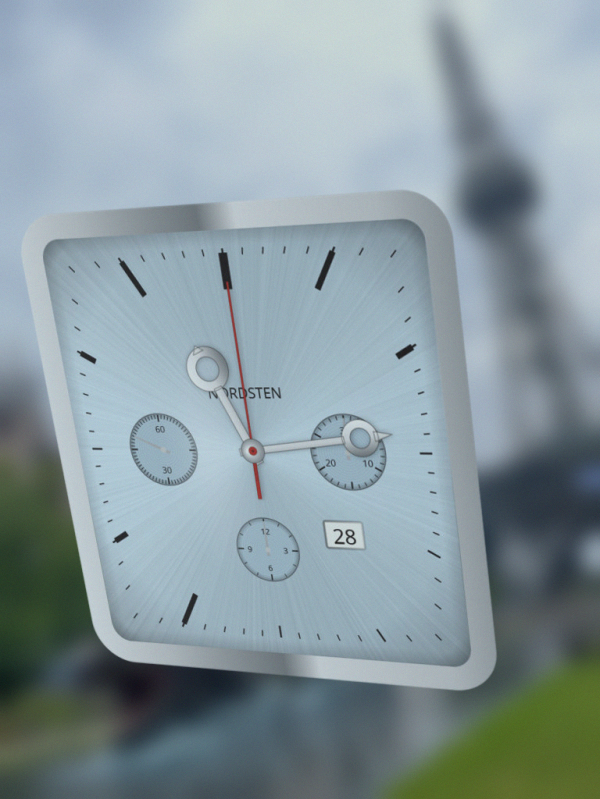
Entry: 11 h 13 min 49 s
